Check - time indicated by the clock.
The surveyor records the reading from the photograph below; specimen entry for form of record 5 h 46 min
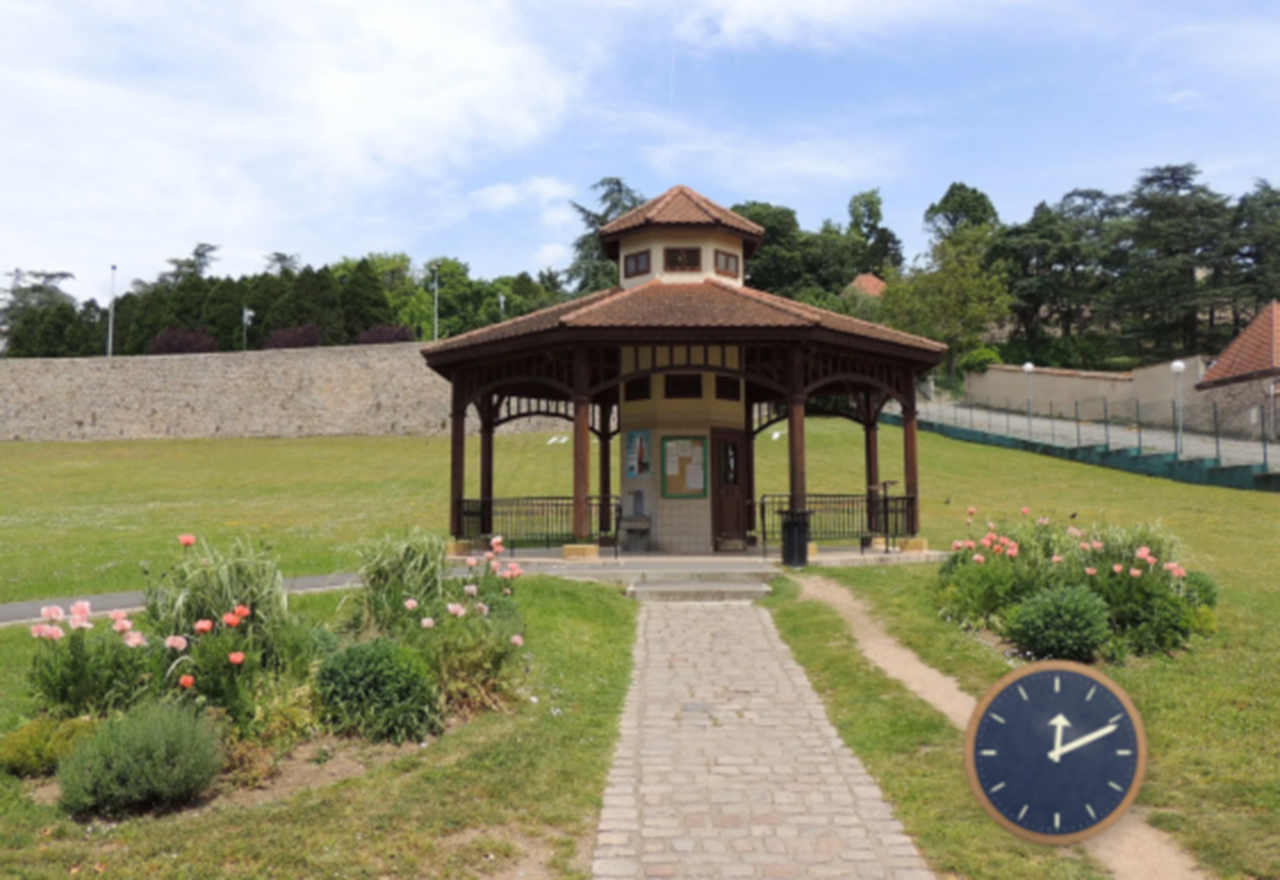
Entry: 12 h 11 min
